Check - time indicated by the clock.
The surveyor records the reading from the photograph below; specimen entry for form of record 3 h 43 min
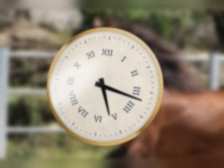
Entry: 5 h 17 min
